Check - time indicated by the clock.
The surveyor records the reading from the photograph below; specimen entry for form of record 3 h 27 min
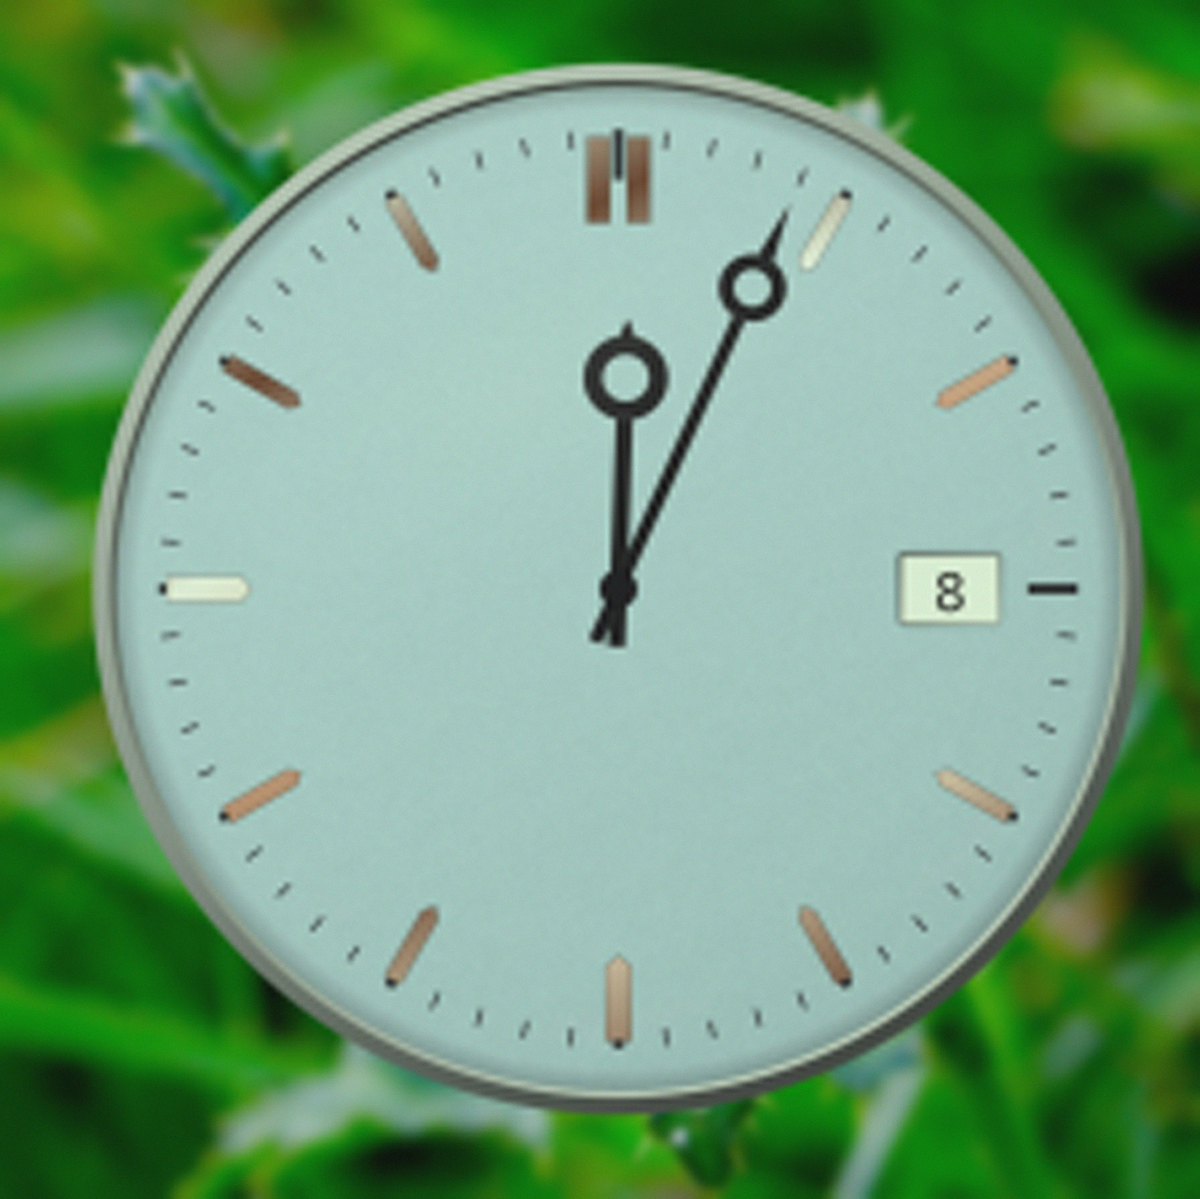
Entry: 12 h 04 min
